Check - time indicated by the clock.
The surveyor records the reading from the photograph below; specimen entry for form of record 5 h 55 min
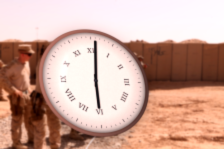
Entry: 6 h 01 min
